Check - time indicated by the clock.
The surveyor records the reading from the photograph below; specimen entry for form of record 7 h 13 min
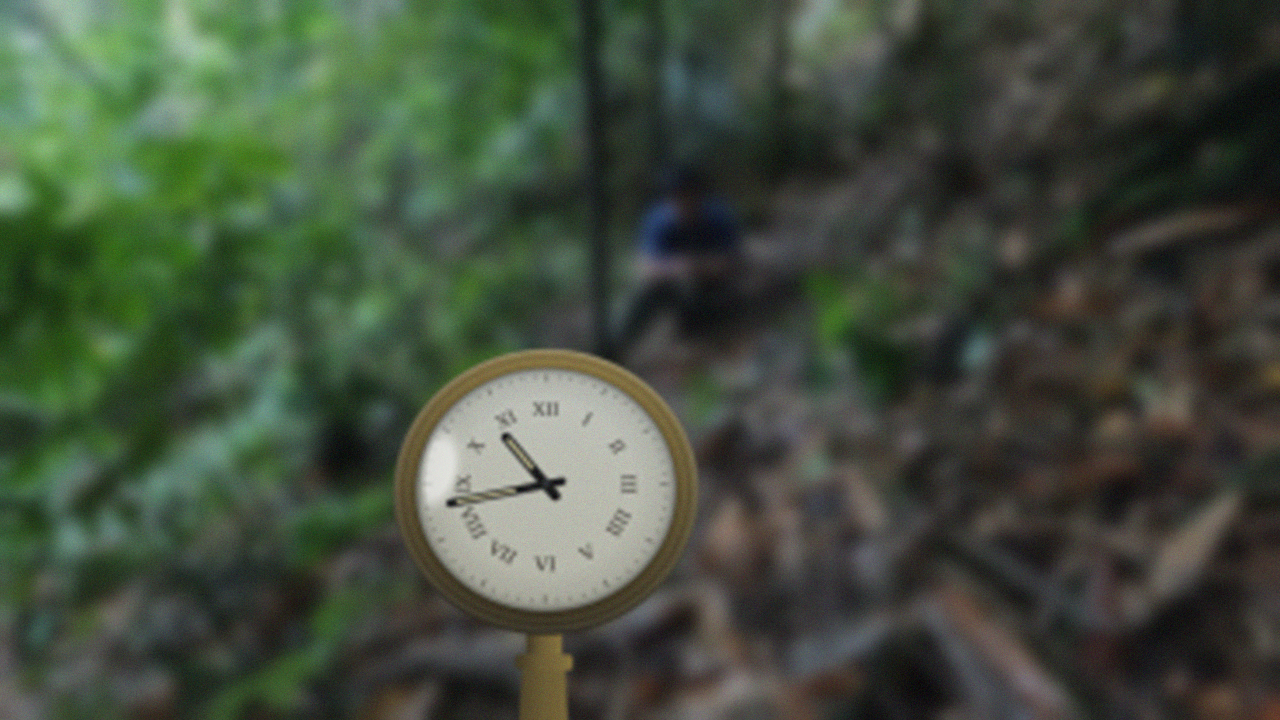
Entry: 10 h 43 min
